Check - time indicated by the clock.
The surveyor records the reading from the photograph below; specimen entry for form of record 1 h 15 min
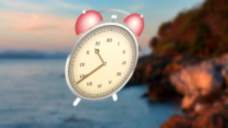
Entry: 10 h 39 min
